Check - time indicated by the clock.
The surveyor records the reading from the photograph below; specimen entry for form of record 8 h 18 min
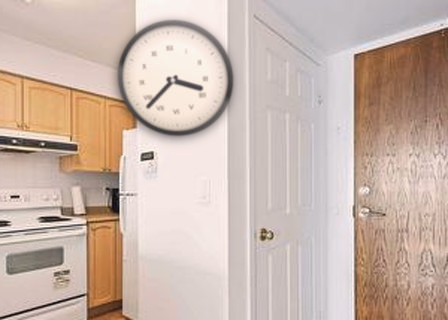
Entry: 3 h 38 min
